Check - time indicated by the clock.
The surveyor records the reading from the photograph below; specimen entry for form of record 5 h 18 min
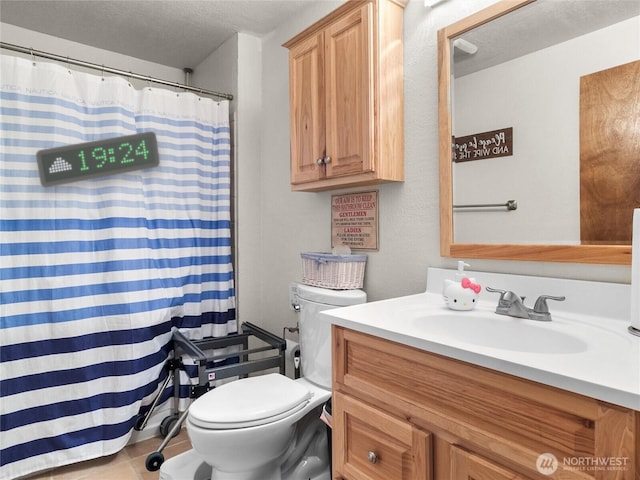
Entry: 19 h 24 min
